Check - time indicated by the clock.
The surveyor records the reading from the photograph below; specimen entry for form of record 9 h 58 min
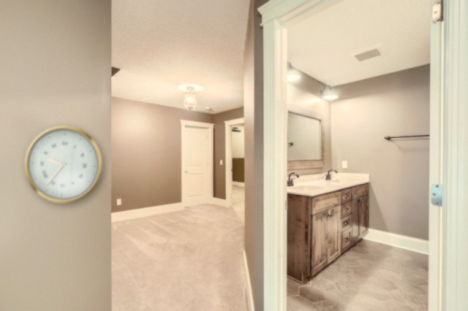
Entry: 9 h 36 min
